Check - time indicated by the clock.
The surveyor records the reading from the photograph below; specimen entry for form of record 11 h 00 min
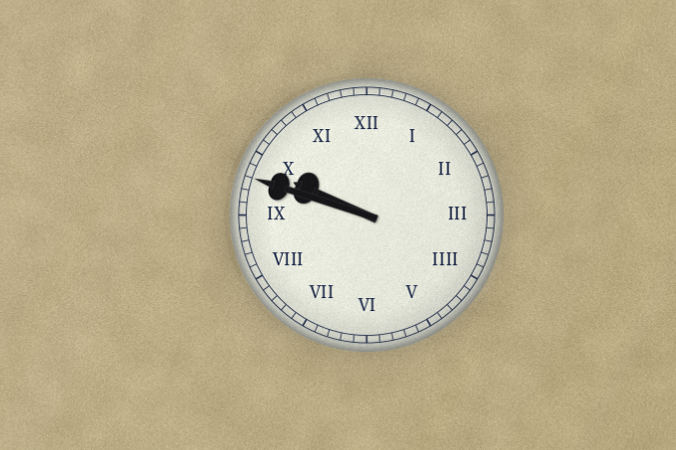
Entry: 9 h 48 min
